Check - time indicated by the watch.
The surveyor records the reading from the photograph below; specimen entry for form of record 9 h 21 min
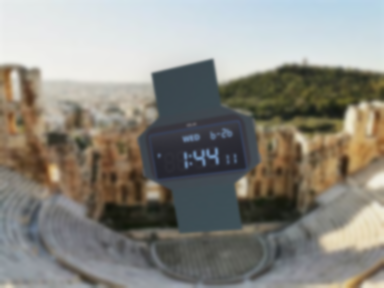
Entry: 1 h 44 min
